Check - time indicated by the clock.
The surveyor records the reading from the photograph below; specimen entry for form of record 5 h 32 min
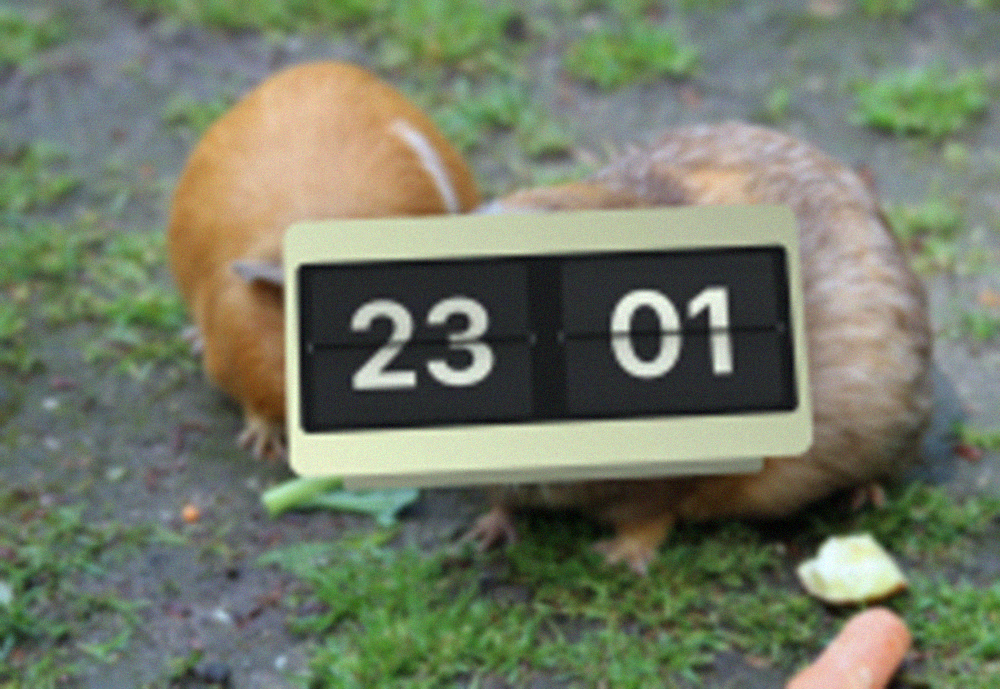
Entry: 23 h 01 min
